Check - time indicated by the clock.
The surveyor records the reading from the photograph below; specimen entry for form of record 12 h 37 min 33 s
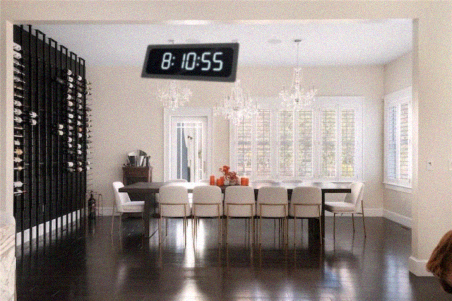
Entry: 8 h 10 min 55 s
